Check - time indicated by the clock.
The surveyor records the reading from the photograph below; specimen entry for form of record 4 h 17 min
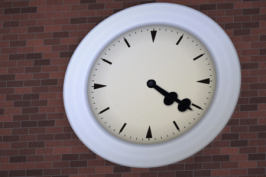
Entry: 4 h 21 min
